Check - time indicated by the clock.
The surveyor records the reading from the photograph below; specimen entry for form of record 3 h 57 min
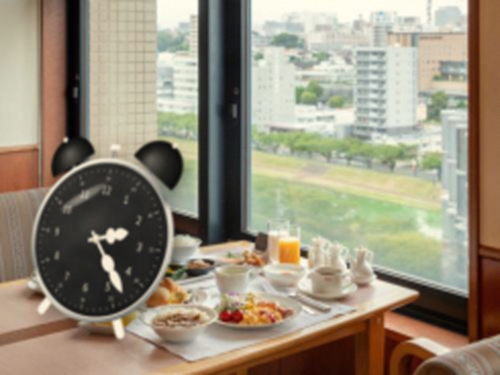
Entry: 2 h 23 min
